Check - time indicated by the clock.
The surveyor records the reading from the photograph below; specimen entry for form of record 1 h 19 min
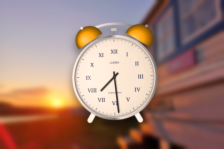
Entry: 7 h 29 min
